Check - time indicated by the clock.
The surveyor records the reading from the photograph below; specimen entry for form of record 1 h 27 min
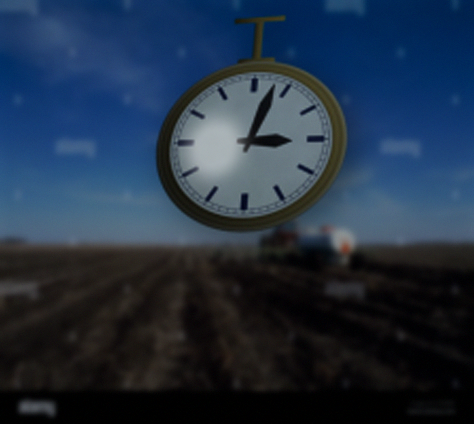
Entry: 3 h 03 min
